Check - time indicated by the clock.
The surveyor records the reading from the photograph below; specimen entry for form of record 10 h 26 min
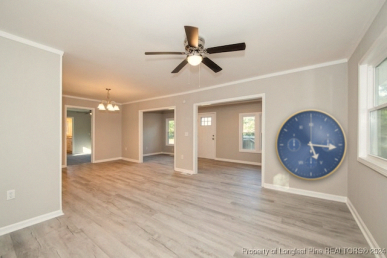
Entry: 5 h 16 min
